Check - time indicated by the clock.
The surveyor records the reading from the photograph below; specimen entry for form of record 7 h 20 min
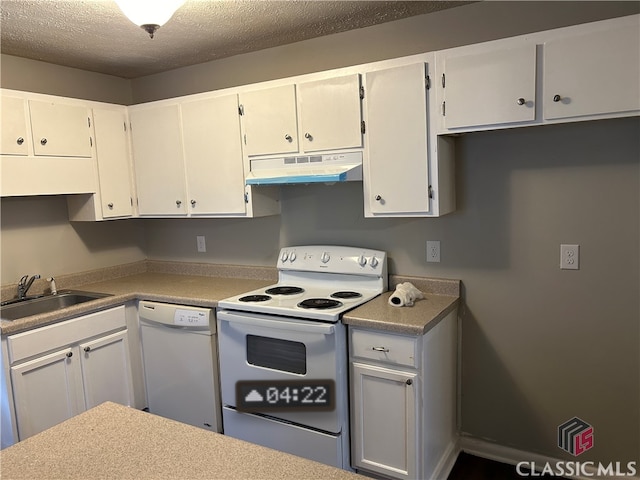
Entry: 4 h 22 min
